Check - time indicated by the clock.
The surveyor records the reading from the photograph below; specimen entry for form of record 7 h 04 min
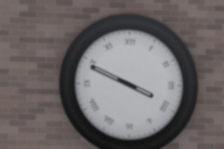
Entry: 3 h 49 min
